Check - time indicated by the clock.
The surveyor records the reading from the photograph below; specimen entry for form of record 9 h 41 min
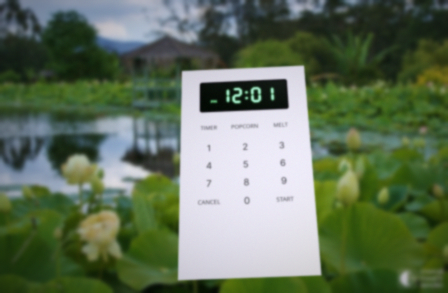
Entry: 12 h 01 min
